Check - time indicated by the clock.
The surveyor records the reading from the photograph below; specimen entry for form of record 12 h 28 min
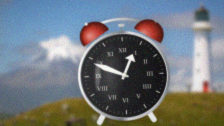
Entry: 12 h 49 min
